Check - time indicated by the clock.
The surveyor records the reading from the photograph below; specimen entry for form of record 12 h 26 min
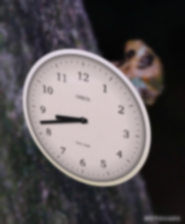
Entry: 8 h 42 min
